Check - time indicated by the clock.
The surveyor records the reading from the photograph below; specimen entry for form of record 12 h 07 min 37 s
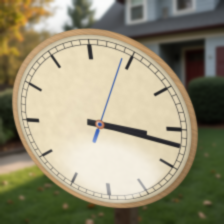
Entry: 3 h 17 min 04 s
